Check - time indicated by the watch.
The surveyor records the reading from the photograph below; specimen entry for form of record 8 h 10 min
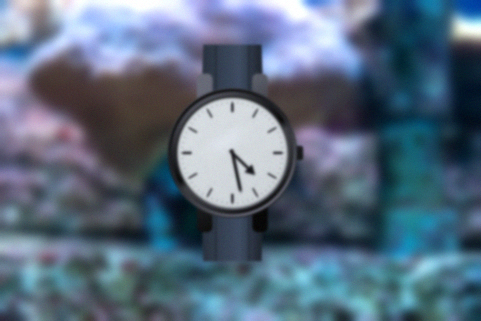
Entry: 4 h 28 min
